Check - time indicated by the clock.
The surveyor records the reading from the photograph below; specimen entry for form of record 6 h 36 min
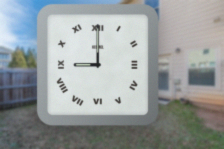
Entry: 9 h 00 min
